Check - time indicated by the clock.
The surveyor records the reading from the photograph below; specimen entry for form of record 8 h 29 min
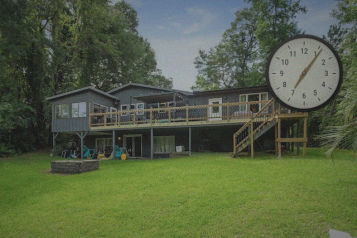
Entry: 7 h 06 min
